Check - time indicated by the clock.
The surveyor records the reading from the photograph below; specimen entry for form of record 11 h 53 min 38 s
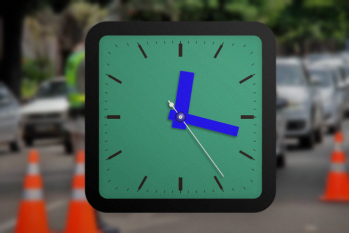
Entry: 12 h 17 min 24 s
